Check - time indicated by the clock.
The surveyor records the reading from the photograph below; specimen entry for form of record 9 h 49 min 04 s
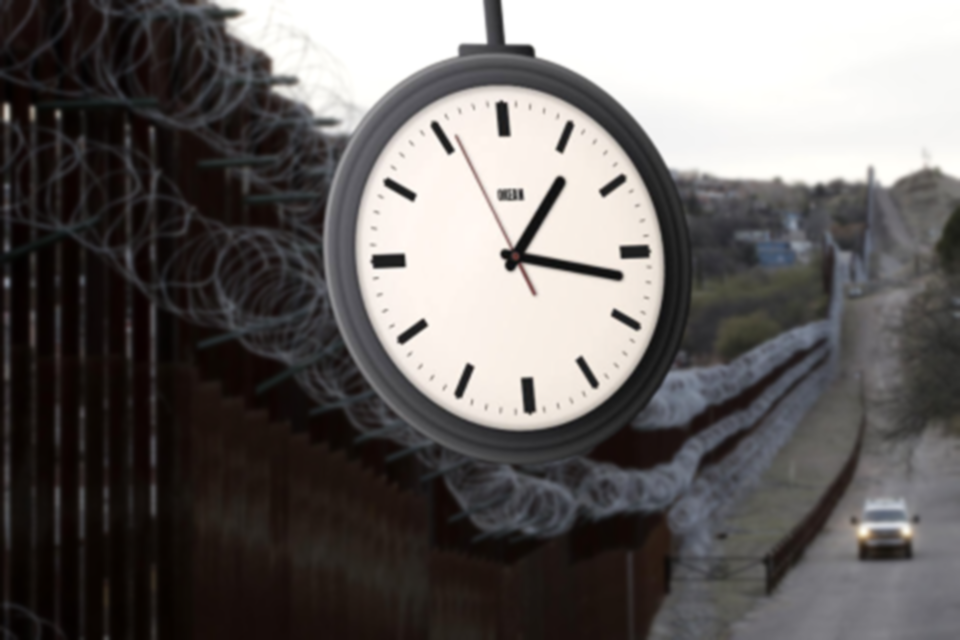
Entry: 1 h 16 min 56 s
